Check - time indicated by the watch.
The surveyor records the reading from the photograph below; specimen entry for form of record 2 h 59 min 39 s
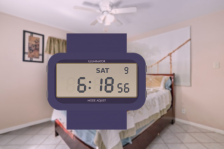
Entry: 6 h 18 min 56 s
